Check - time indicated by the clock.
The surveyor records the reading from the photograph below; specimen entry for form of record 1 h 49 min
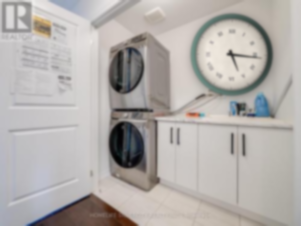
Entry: 5 h 16 min
